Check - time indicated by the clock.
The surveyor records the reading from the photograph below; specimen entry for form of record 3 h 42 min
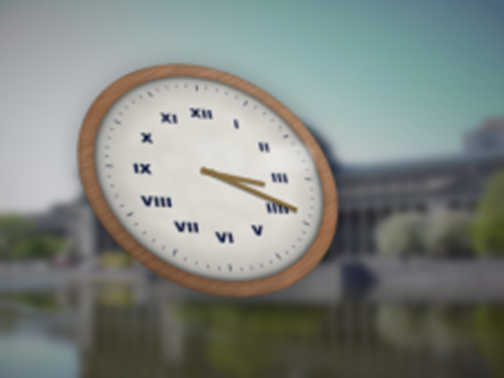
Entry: 3 h 19 min
